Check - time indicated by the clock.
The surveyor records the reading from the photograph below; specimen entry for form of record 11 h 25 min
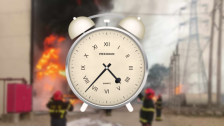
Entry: 4 h 37 min
